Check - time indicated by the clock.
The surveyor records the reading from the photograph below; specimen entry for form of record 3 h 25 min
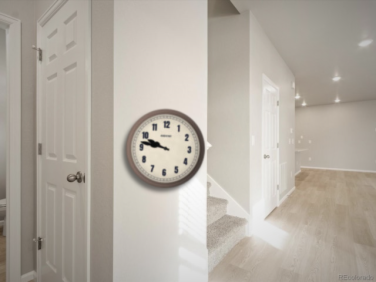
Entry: 9 h 47 min
